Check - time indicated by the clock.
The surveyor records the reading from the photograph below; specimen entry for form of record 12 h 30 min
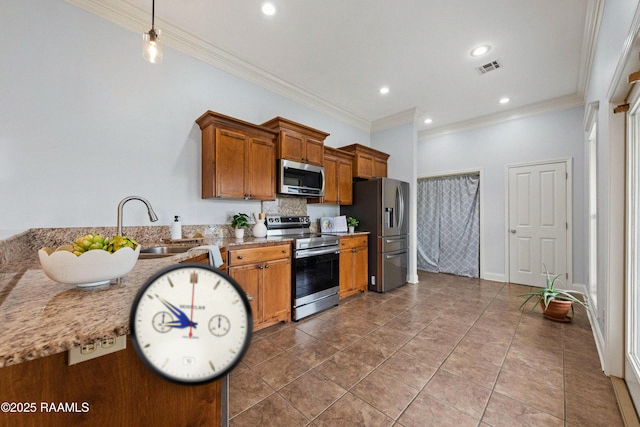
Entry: 8 h 51 min
